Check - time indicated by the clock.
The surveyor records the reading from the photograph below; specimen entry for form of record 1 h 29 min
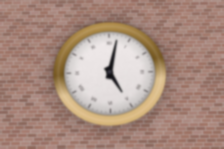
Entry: 5 h 02 min
